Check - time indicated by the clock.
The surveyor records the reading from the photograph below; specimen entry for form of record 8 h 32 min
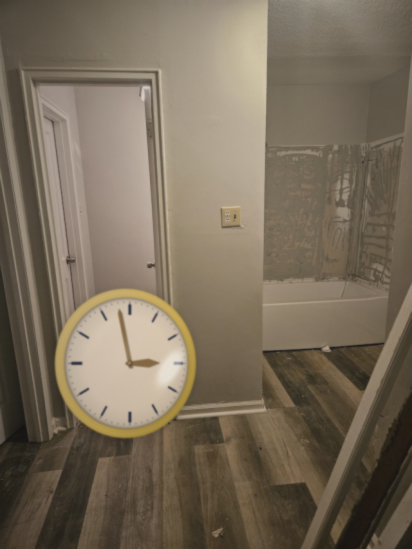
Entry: 2 h 58 min
